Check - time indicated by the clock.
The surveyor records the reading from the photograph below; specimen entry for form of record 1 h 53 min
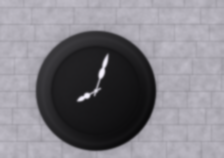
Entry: 8 h 03 min
